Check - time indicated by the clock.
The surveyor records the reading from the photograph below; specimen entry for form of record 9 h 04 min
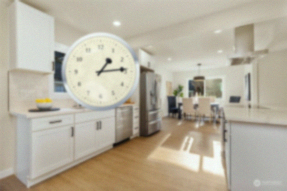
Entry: 1 h 14 min
